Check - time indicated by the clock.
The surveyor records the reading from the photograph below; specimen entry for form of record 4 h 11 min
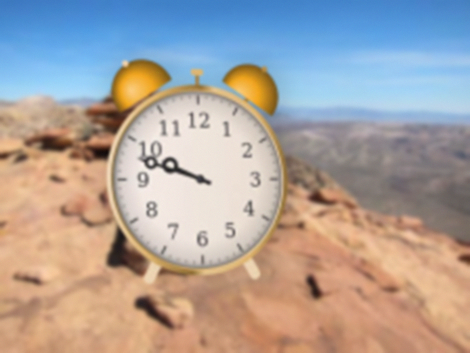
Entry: 9 h 48 min
